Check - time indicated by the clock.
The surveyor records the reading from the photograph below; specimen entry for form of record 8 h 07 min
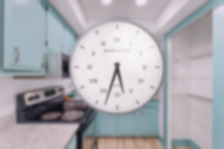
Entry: 5 h 33 min
